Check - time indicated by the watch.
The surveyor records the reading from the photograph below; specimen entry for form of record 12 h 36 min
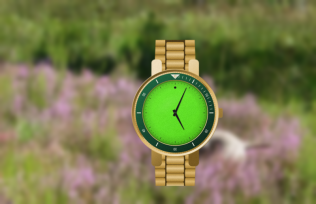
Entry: 5 h 04 min
